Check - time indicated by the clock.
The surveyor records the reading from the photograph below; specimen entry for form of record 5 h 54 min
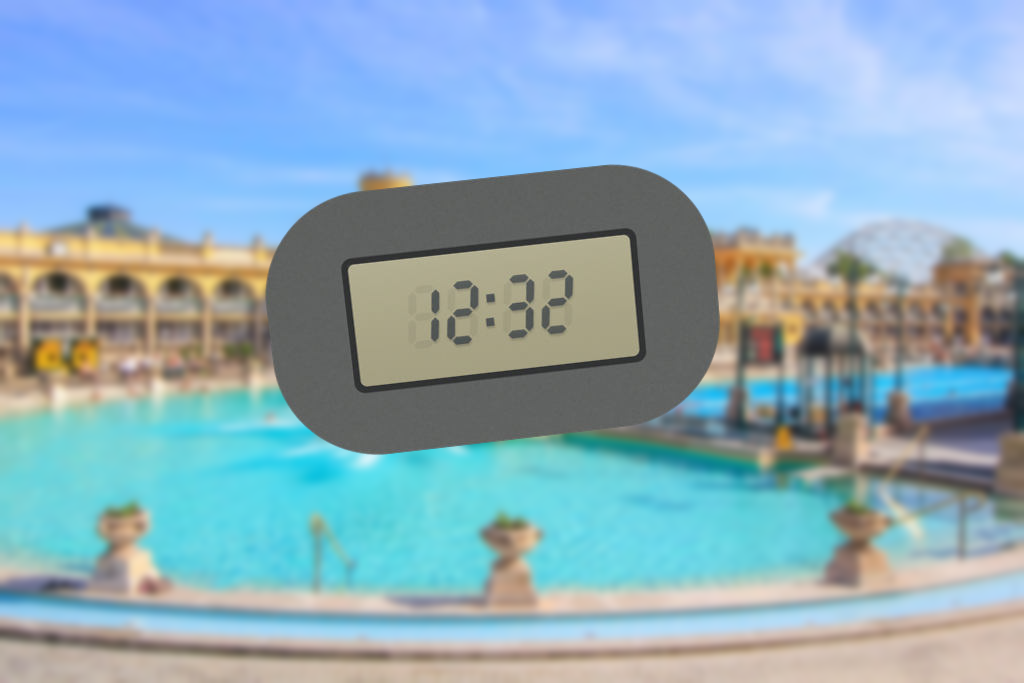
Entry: 12 h 32 min
